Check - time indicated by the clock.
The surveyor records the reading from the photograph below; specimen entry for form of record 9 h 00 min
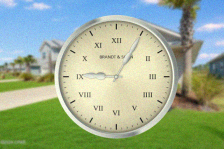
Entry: 9 h 05 min
